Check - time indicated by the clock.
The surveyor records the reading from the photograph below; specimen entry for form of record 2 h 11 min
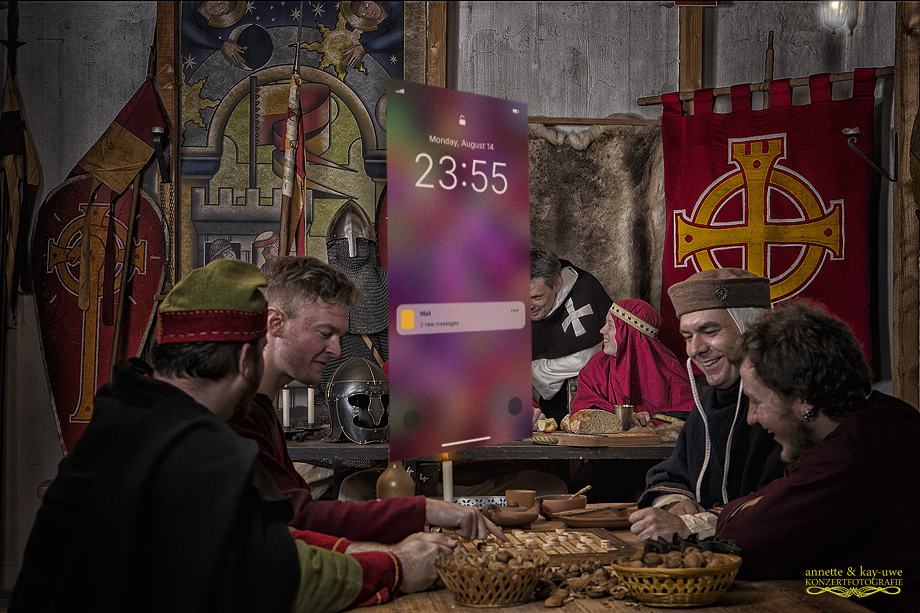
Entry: 23 h 55 min
